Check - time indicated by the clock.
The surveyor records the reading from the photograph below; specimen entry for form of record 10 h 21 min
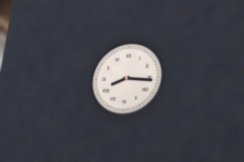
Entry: 8 h 16 min
